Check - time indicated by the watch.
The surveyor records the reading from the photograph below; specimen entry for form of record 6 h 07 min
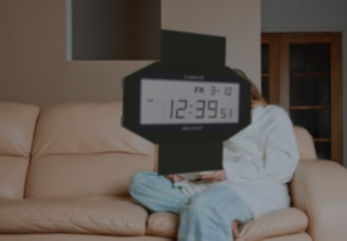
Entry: 12 h 39 min
